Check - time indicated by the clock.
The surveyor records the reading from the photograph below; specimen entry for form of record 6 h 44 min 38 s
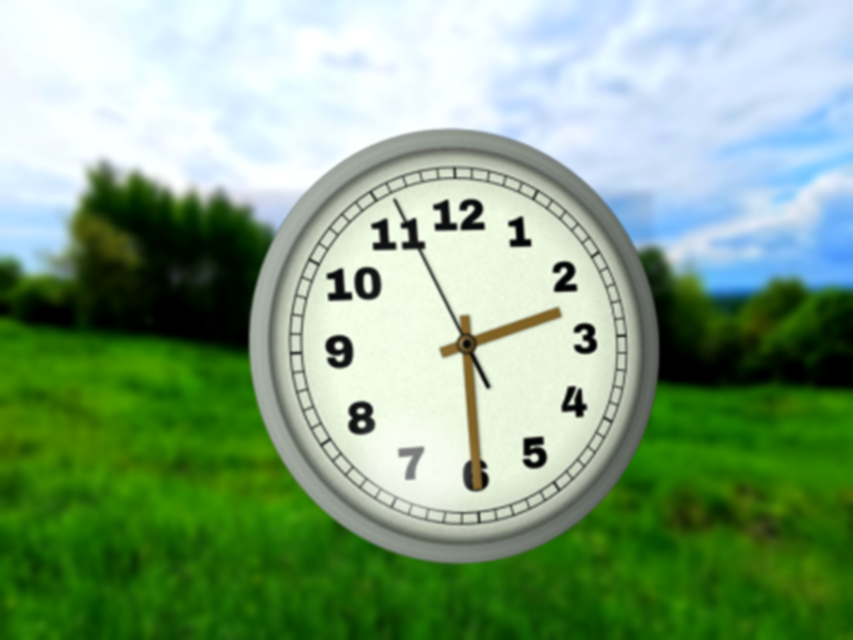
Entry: 2 h 29 min 56 s
